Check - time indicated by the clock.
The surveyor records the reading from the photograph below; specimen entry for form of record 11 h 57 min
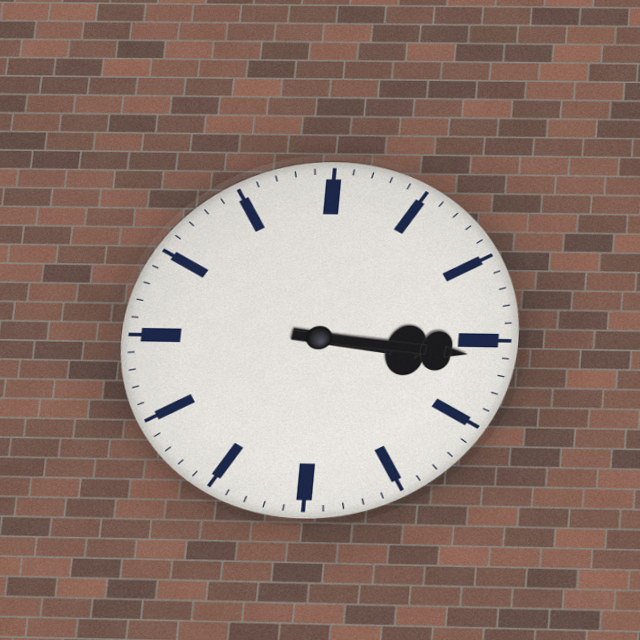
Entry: 3 h 16 min
